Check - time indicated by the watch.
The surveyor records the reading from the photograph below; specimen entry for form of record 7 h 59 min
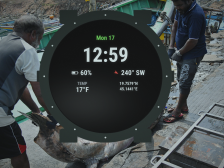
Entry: 12 h 59 min
